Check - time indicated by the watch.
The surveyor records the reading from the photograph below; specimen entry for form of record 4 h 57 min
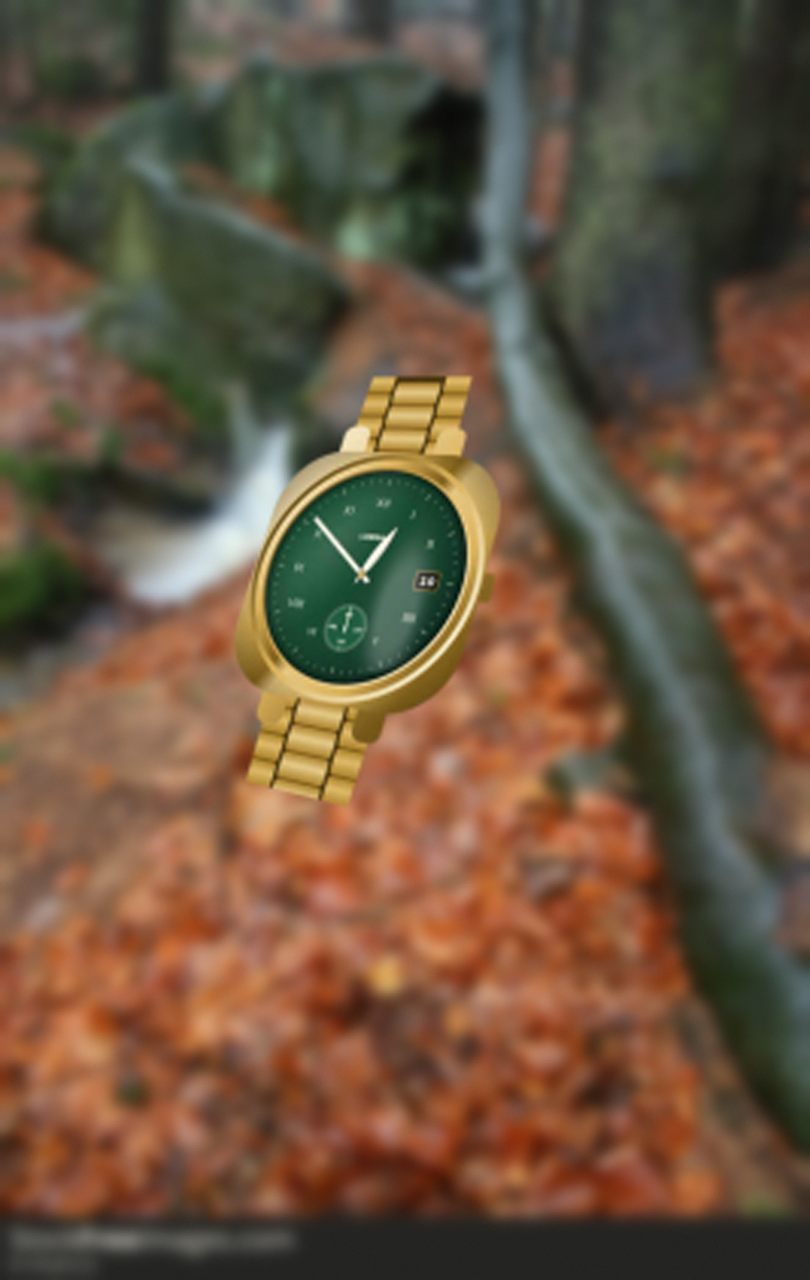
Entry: 12 h 51 min
